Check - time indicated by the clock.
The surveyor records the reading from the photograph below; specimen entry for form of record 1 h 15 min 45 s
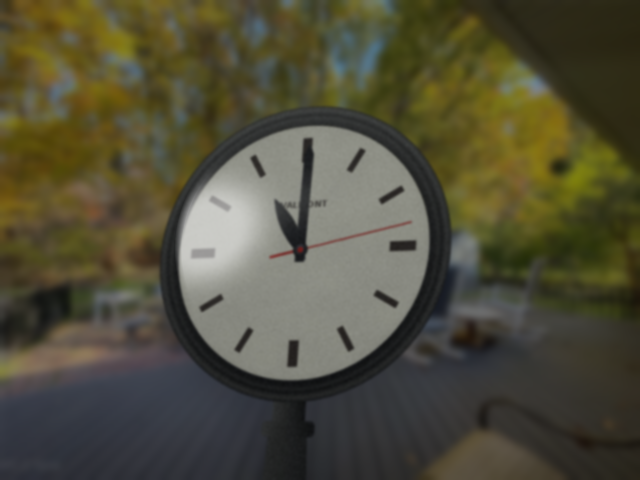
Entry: 11 h 00 min 13 s
